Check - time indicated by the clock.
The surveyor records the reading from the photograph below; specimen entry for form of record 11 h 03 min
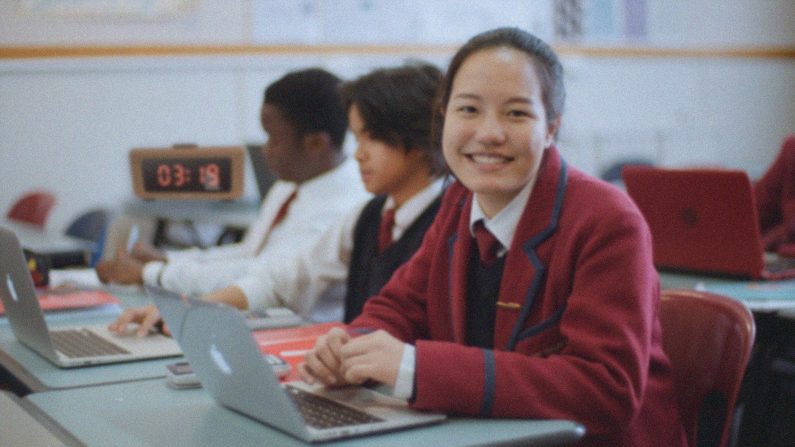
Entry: 3 h 19 min
